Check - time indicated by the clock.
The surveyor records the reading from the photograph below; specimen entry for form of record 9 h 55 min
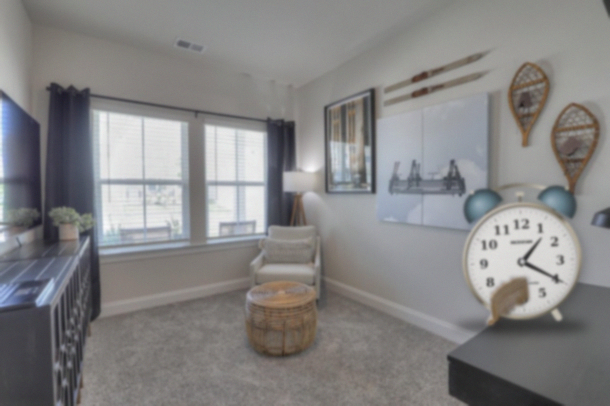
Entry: 1 h 20 min
